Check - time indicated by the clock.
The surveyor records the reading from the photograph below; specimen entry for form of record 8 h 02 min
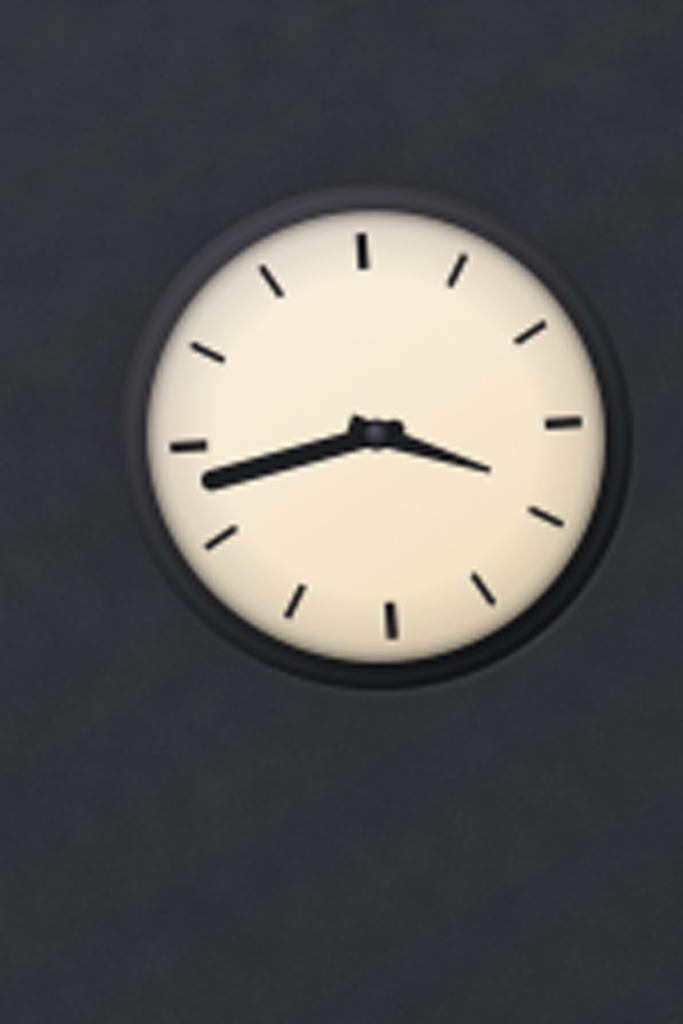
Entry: 3 h 43 min
